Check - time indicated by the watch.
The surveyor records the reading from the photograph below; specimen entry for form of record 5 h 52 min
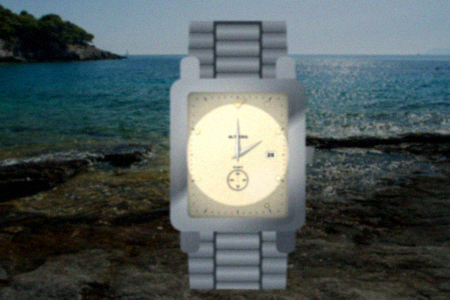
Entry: 2 h 00 min
